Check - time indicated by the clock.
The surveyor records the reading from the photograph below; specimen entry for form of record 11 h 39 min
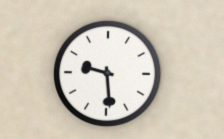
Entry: 9 h 29 min
